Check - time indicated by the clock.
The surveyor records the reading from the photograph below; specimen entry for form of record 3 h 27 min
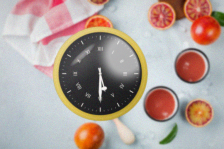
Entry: 5 h 30 min
